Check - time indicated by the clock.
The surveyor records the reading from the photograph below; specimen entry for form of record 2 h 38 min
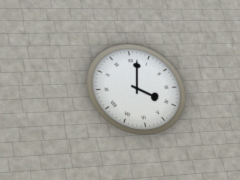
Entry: 4 h 02 min
